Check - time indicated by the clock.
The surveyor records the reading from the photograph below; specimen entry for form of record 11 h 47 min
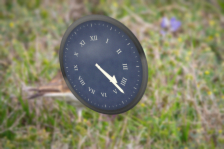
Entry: 4 h 23 min
